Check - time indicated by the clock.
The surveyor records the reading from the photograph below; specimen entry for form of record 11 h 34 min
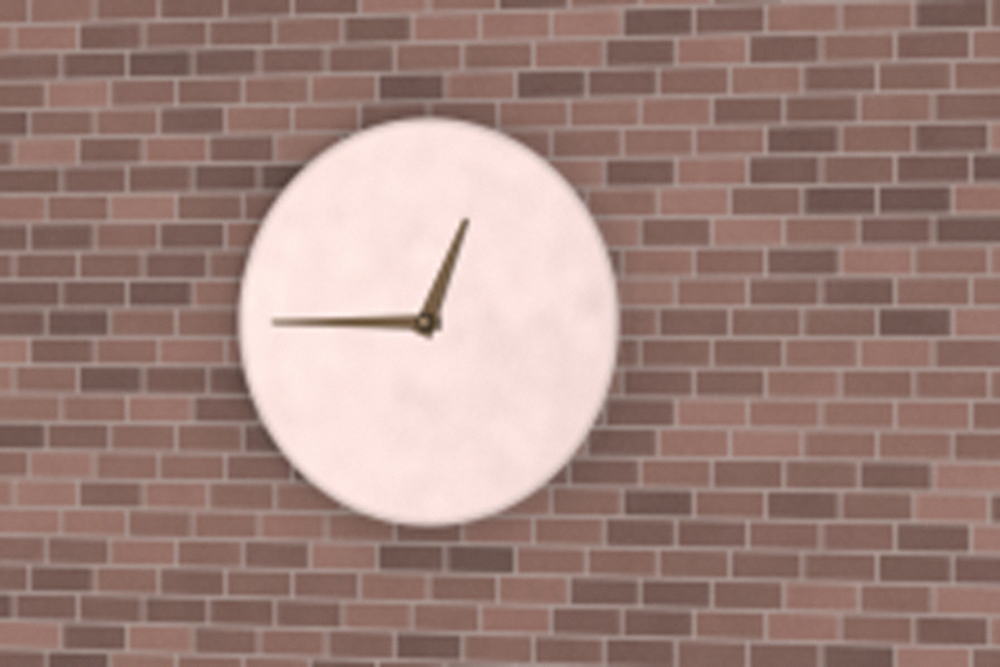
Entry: 12 h 45 min
